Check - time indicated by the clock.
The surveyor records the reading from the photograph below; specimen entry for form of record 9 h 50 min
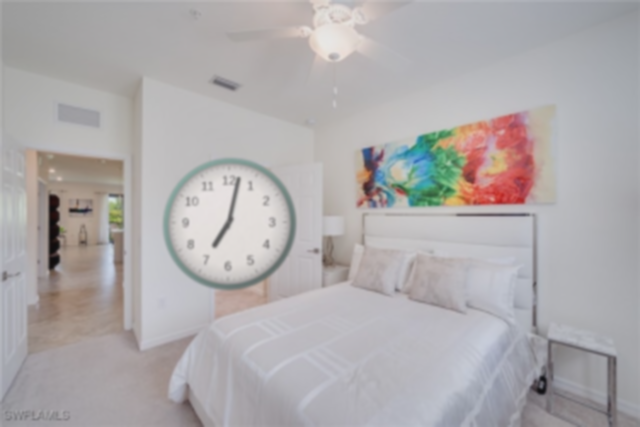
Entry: 7 h 02 min
